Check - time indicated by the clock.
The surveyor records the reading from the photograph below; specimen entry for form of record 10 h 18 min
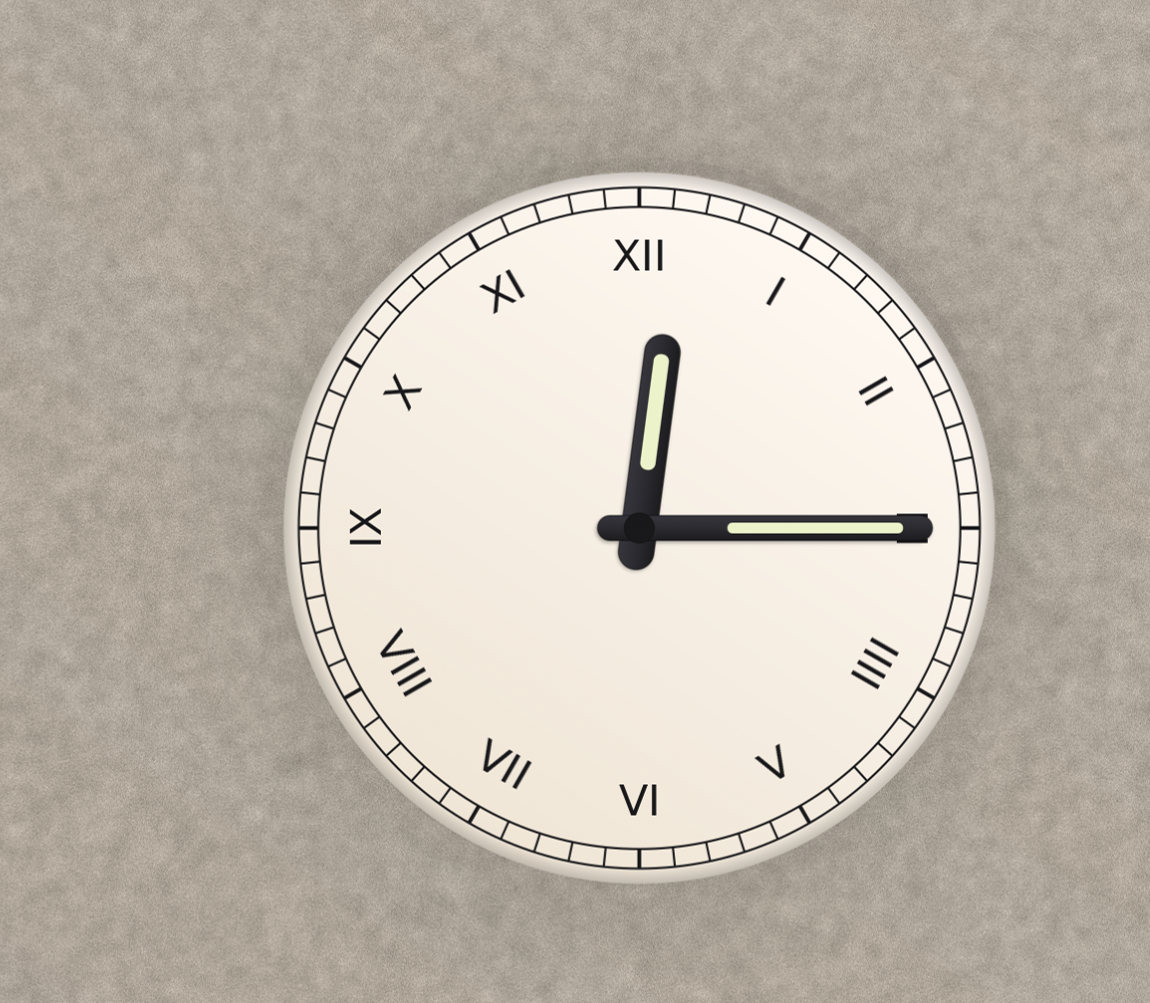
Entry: 12 h 15 min
